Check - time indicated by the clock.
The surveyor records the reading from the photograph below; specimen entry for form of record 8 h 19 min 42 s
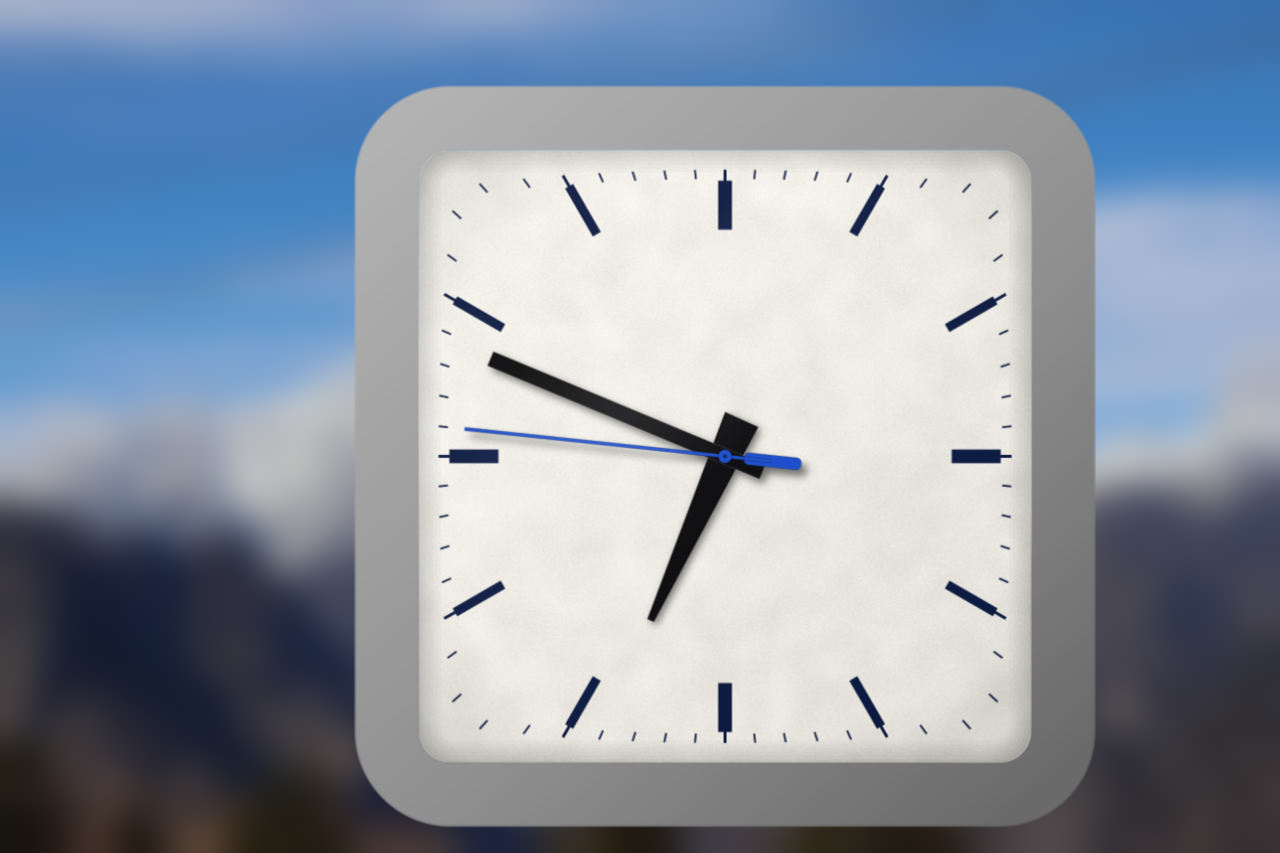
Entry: 6 h 48 min 46 s
